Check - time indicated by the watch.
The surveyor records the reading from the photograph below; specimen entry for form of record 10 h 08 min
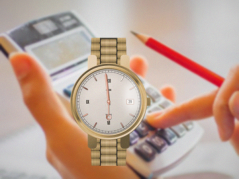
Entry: 5 h 59 min
